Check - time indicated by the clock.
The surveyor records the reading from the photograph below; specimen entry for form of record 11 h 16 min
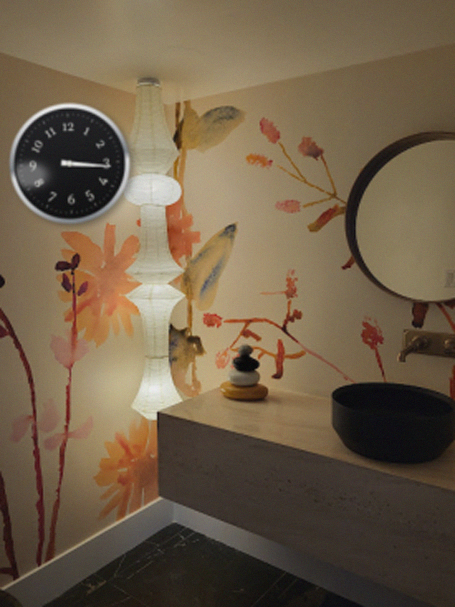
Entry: 3 h 16 min
